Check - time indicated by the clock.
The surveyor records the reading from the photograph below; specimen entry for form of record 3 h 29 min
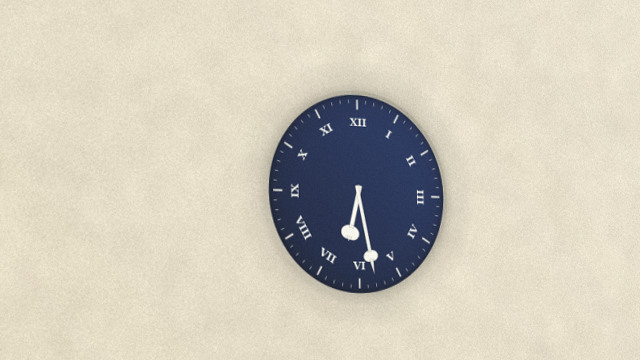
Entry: 6 h 28 min
